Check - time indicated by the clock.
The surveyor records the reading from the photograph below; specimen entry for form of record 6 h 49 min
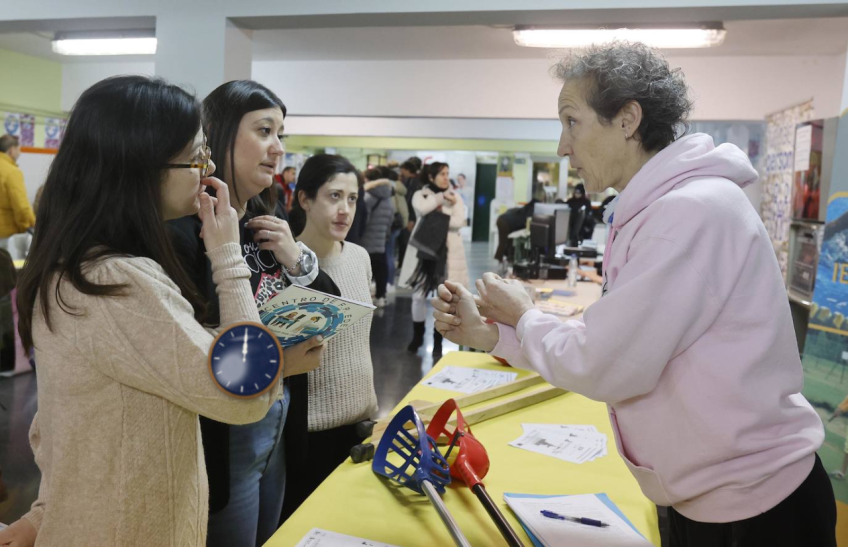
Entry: 12 h 00 min
